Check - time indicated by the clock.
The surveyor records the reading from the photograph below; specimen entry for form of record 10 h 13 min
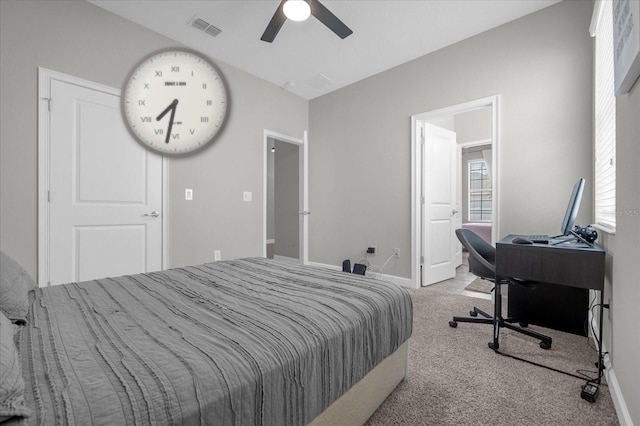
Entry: 7 h 32 min
